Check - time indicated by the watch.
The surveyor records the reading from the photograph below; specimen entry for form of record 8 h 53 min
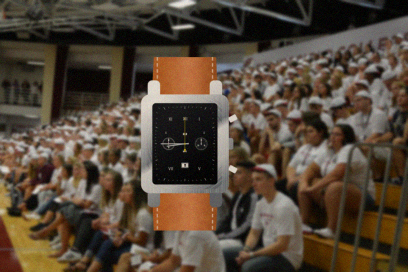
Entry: 8 h 45 min
